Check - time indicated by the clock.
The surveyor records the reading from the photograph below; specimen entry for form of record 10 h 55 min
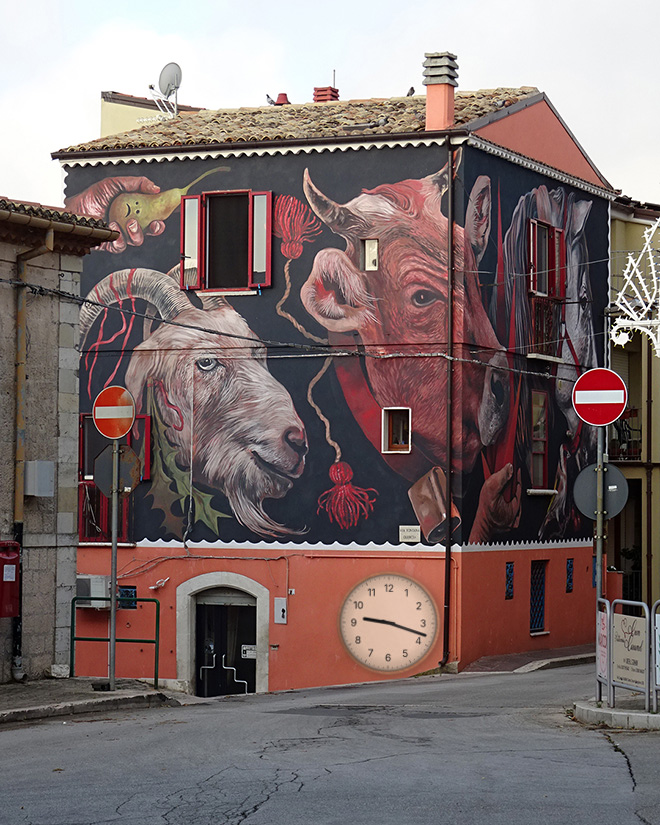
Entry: 9 h 18 min
